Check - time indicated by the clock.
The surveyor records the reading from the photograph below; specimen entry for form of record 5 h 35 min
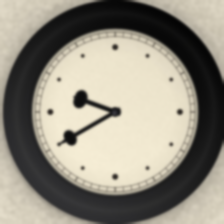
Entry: 9 h 40 min
